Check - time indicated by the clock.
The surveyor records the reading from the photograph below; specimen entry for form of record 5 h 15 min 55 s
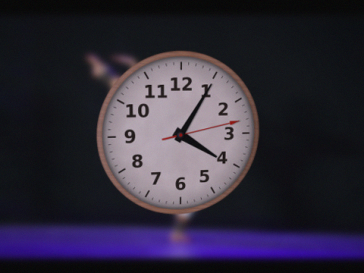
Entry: 4 h 05 min 13 s
